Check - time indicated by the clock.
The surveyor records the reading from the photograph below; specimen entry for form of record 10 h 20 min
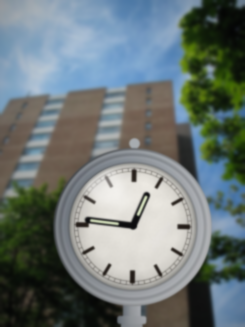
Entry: 12 h 46 min
